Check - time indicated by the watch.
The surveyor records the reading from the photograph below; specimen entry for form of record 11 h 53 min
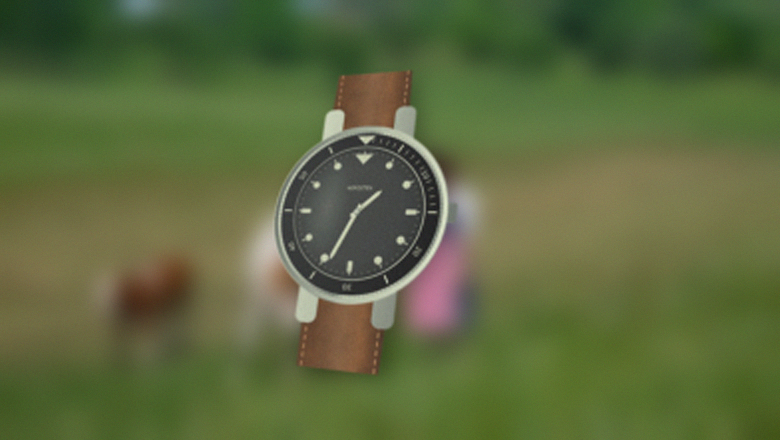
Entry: 1 h 34 min
